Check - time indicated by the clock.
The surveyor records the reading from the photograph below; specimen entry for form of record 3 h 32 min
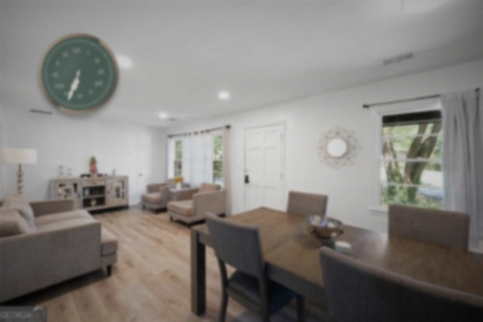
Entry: 6 h 34 min
